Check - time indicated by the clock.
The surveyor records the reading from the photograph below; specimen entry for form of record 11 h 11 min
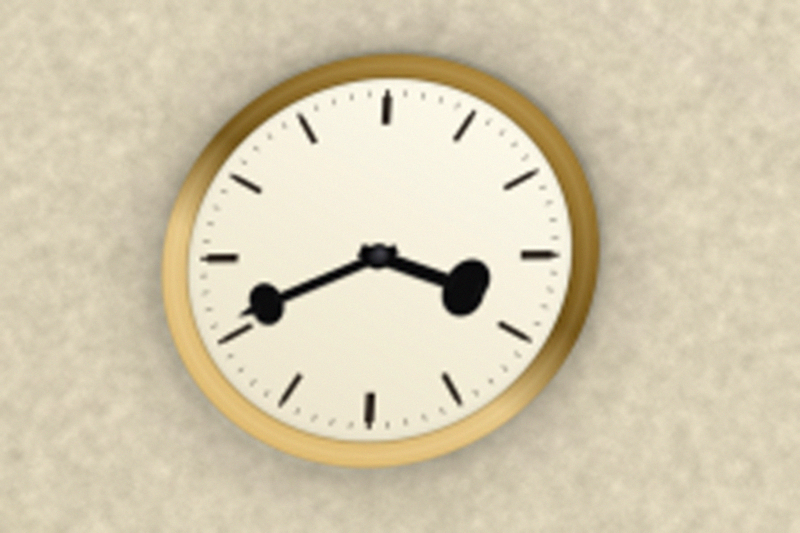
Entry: 3 h 41 min
